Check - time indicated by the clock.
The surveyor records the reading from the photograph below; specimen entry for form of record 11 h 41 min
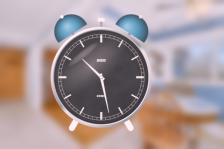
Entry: 10 h 28 min
